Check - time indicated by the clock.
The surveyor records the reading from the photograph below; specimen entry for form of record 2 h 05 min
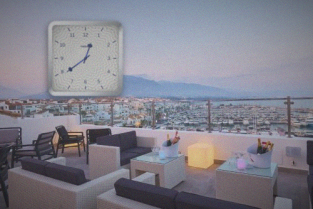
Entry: 12 h 39 min
